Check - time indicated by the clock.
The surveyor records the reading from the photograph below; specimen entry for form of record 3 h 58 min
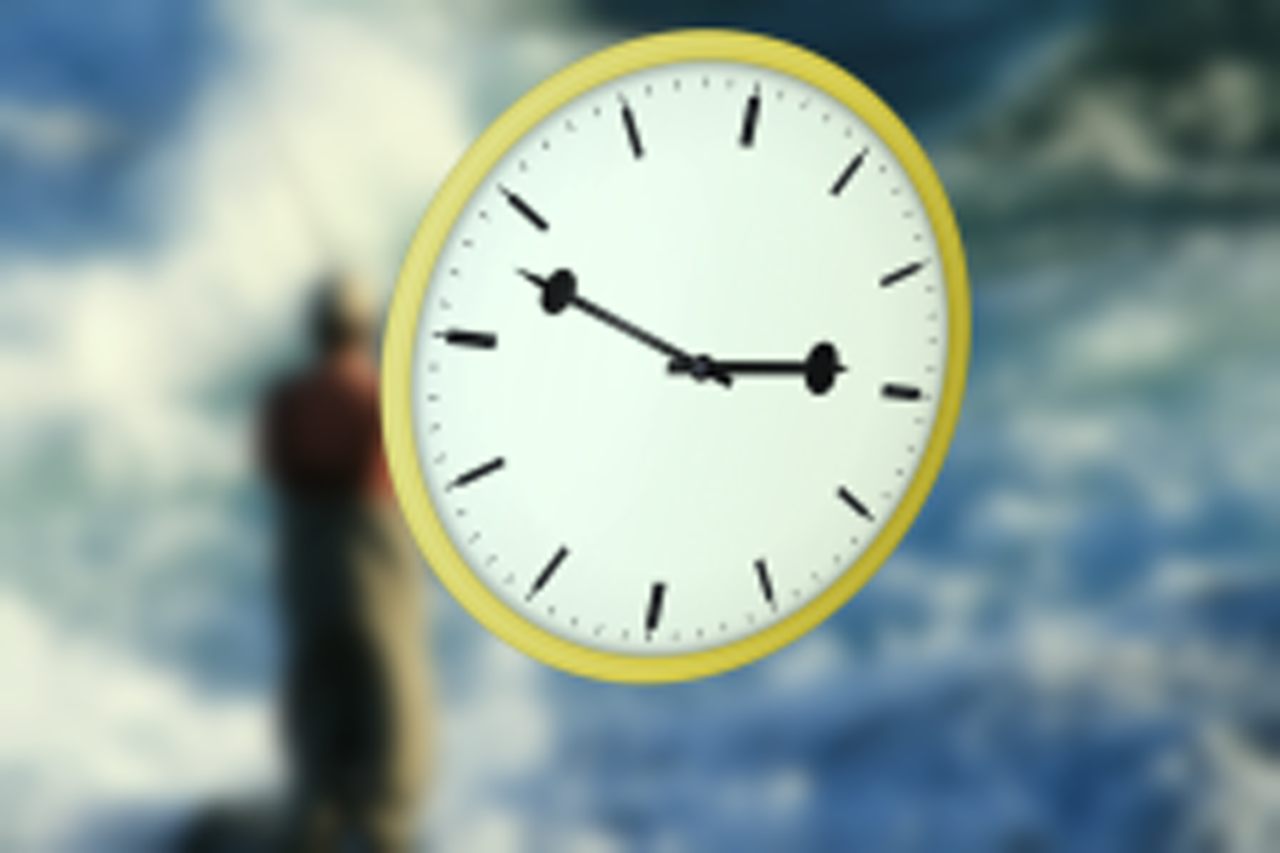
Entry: 2 h 48 min
